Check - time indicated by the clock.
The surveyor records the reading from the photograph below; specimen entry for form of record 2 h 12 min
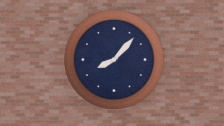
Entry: 8 h 07 min
